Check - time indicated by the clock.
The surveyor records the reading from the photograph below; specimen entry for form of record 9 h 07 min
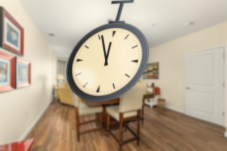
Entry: 11 h 56 min
